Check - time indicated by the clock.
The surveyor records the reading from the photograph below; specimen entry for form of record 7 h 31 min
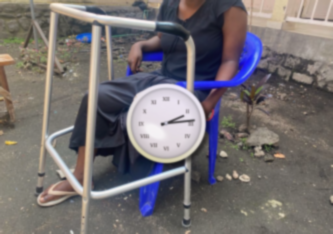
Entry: 2 h 14 min
